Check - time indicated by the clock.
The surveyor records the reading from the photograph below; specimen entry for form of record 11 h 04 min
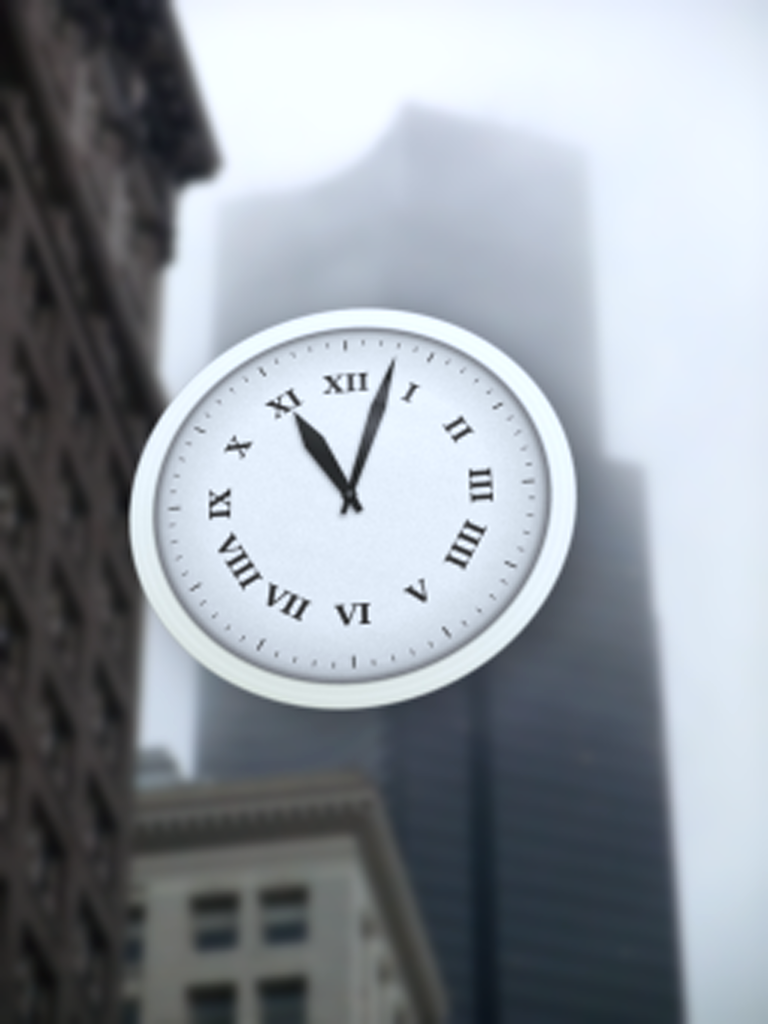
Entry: 11 h 03 min
